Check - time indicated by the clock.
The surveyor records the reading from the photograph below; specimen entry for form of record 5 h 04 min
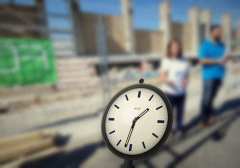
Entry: 1 h 32 min
